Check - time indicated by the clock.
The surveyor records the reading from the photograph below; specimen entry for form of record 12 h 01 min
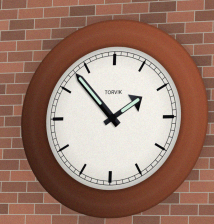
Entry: 1 h 53 min
